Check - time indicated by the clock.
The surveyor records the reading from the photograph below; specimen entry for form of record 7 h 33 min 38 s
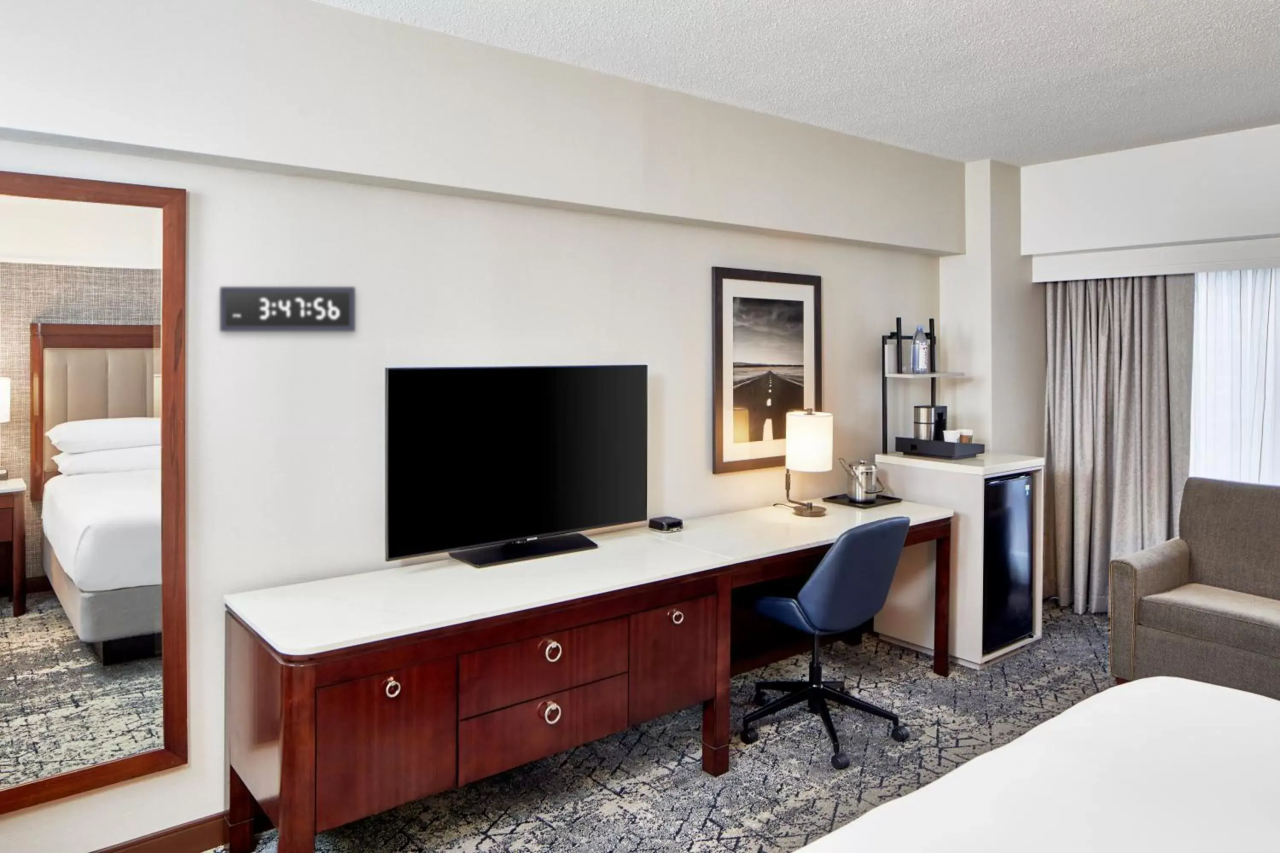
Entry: 3 h 47 min 56 s
